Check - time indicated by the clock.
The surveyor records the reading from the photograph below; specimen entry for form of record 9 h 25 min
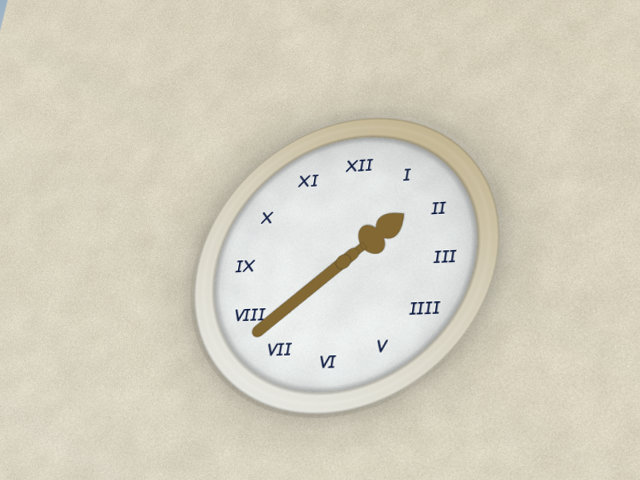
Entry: 1 h 38 min
